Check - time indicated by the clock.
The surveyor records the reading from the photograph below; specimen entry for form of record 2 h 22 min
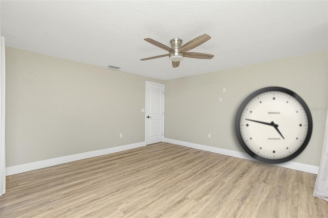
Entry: 4 h 47 min
